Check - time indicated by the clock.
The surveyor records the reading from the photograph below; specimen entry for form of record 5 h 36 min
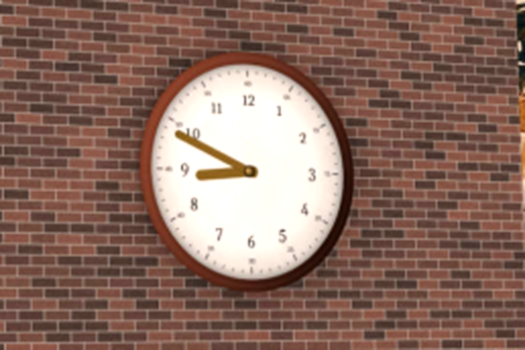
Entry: 8 h 49 min
